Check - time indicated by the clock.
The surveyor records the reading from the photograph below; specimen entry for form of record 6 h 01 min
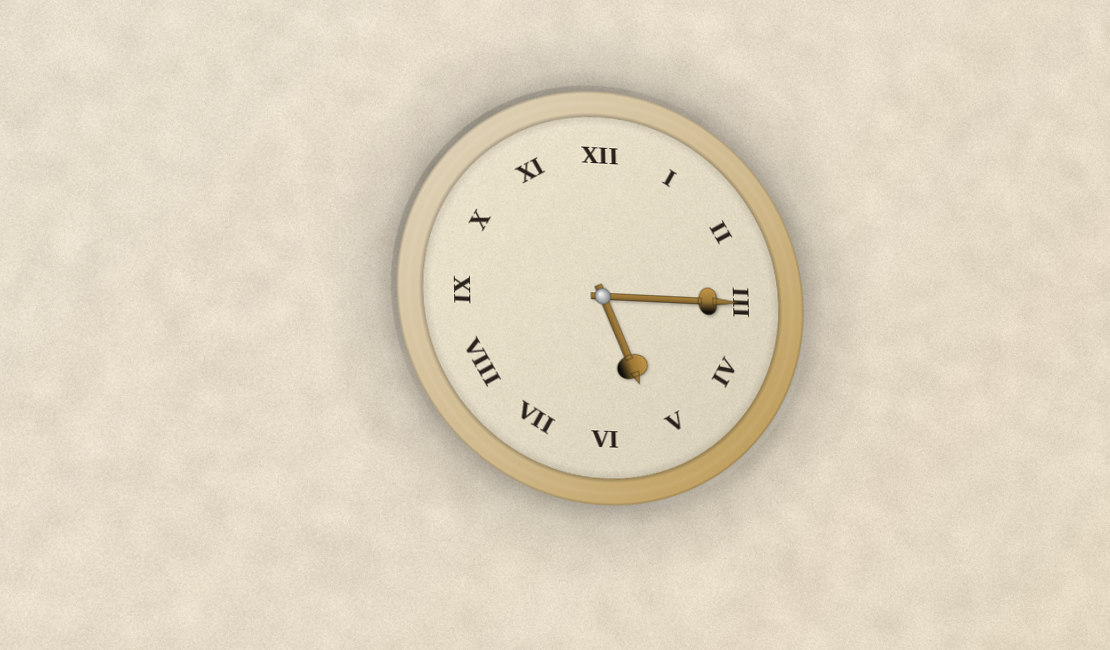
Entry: 5 h 15 min
